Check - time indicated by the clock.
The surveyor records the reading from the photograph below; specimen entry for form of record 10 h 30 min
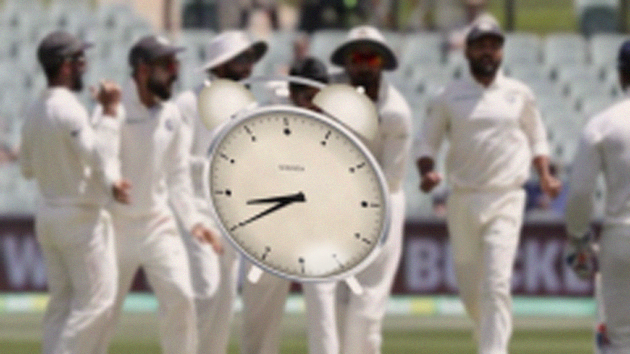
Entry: 8 h 40 min
